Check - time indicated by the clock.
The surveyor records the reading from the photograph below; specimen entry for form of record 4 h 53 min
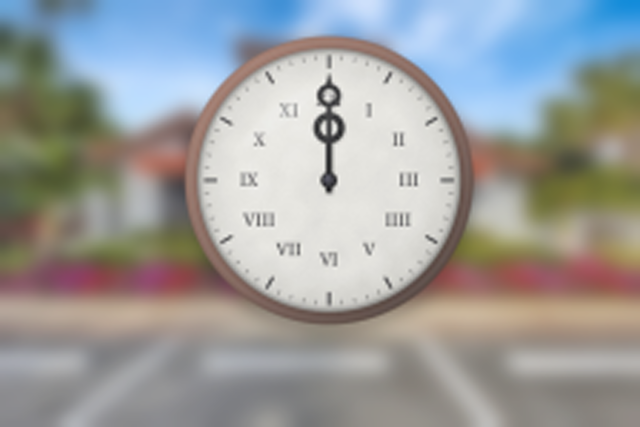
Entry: 12 h 00 min
